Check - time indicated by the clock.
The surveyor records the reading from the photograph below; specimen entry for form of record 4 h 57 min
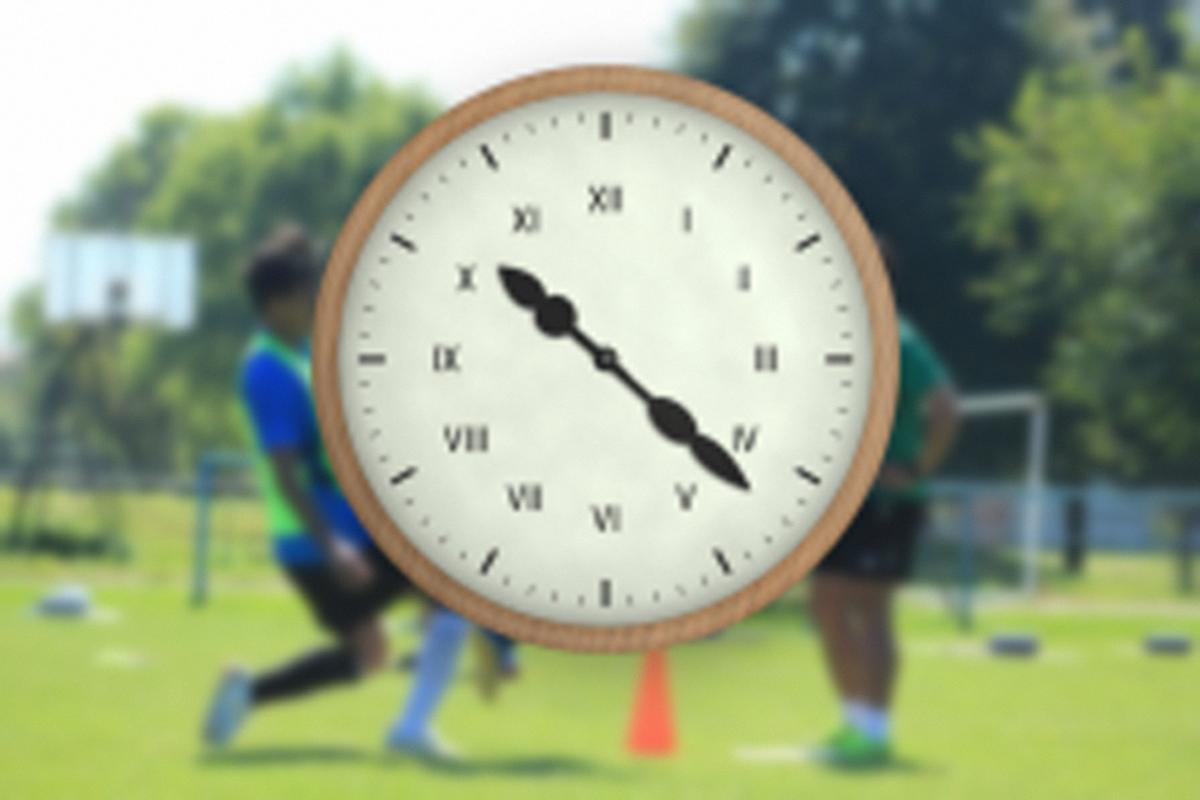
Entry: 10 h 22 min
